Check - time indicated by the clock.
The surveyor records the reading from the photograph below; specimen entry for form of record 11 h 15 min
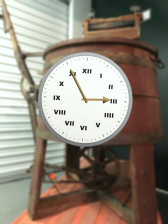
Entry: 2 h 55 min
